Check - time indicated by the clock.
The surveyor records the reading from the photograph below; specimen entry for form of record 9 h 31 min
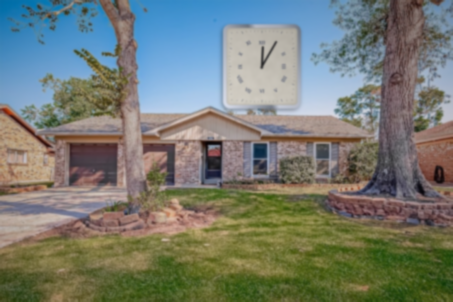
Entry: 12 h 05 min
